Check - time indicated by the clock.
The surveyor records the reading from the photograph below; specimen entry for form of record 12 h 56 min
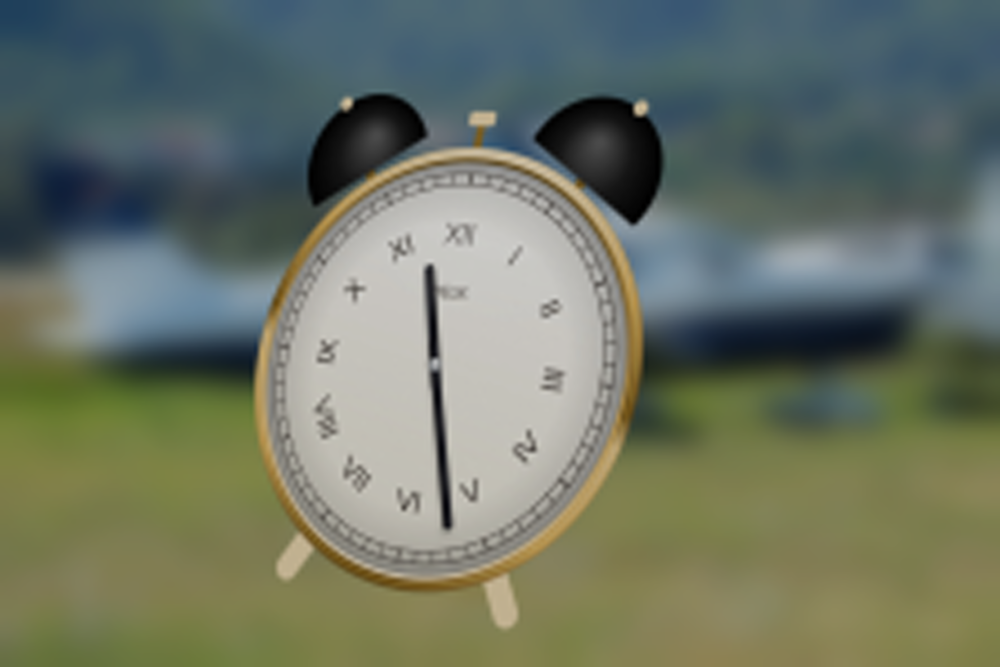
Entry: 11 h 27 min
